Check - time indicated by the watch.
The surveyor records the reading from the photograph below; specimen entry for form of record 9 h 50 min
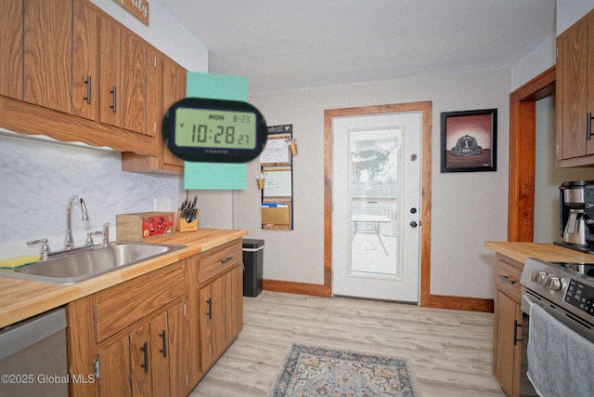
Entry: 10 h 28 min
